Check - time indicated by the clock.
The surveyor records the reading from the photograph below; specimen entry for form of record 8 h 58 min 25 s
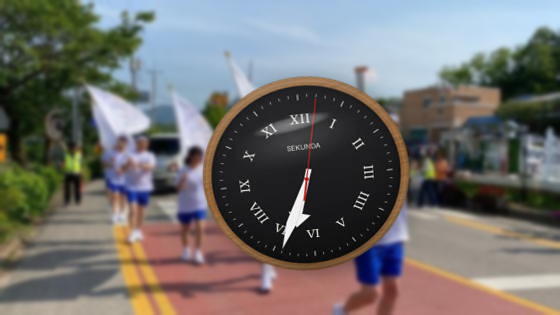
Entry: 6 h 34 min 02 s
